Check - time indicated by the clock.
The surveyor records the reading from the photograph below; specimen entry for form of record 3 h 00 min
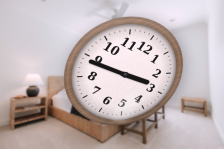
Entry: 2 h 44 min
